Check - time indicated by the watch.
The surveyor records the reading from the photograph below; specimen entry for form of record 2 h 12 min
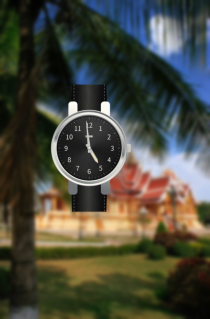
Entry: 4 h 59 min
